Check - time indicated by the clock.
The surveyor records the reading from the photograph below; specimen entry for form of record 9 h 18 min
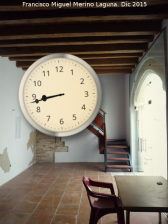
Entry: 8 h 43 min
